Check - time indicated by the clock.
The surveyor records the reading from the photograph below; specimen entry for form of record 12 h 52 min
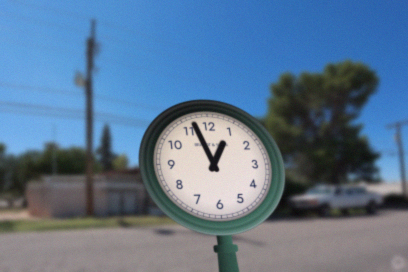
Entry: 12 h 57 min
